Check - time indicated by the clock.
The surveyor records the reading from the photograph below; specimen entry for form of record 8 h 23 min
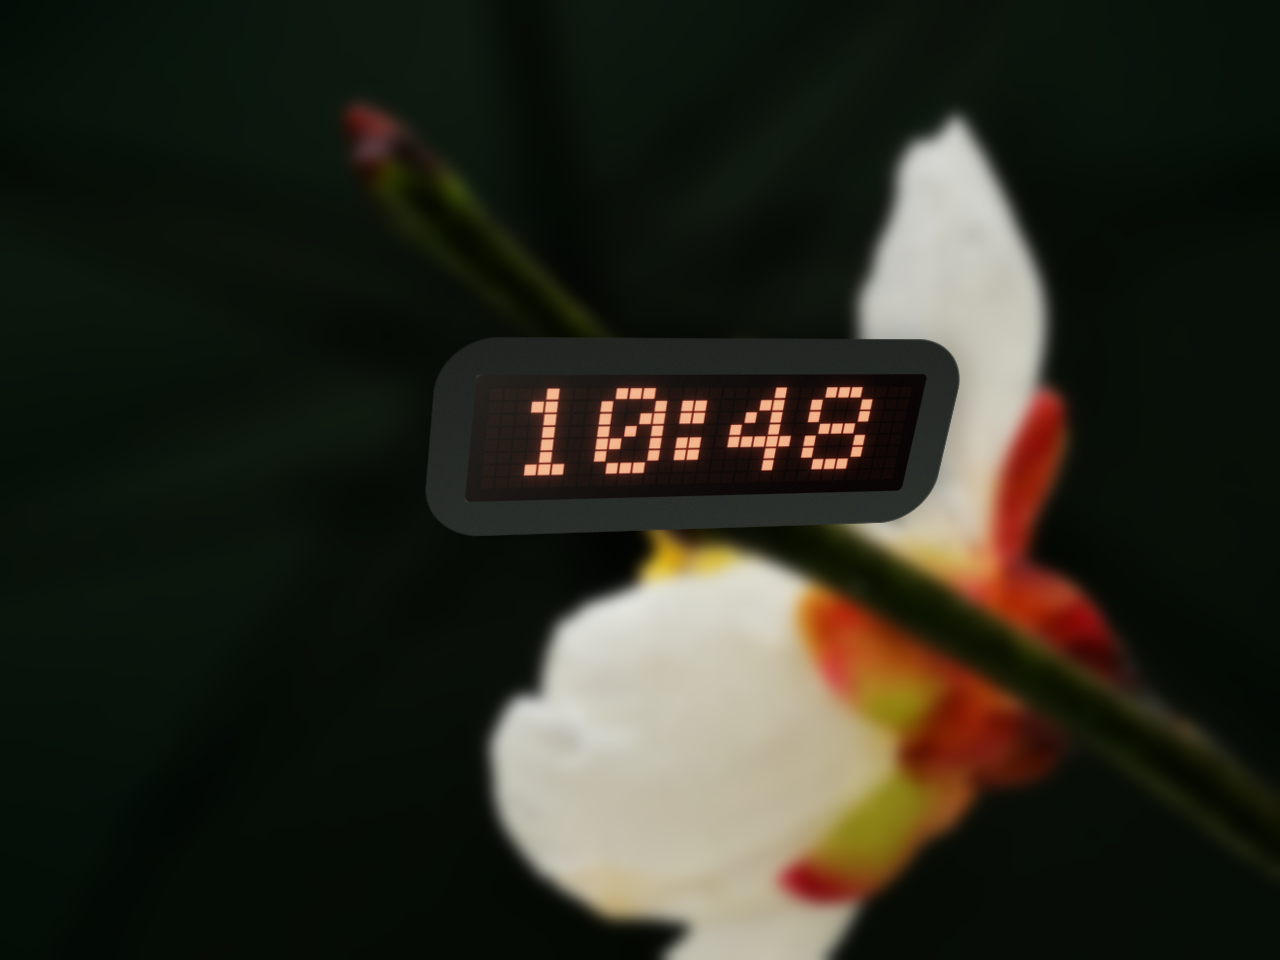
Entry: 10 h 48 min
